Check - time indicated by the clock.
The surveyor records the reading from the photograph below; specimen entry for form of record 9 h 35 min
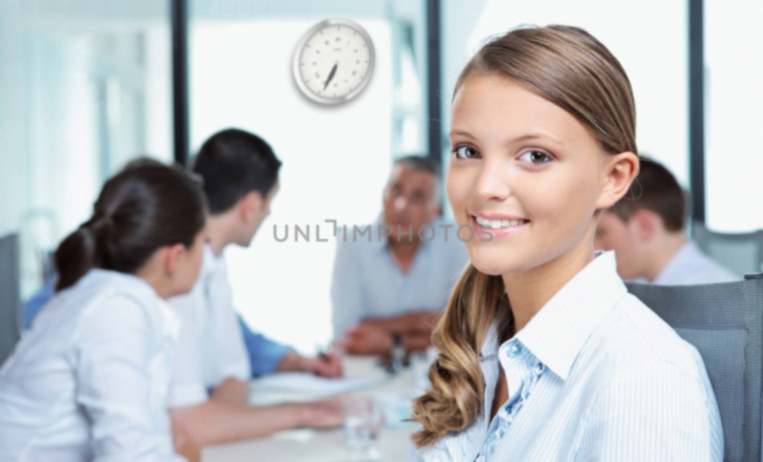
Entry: 6 h 34 min
